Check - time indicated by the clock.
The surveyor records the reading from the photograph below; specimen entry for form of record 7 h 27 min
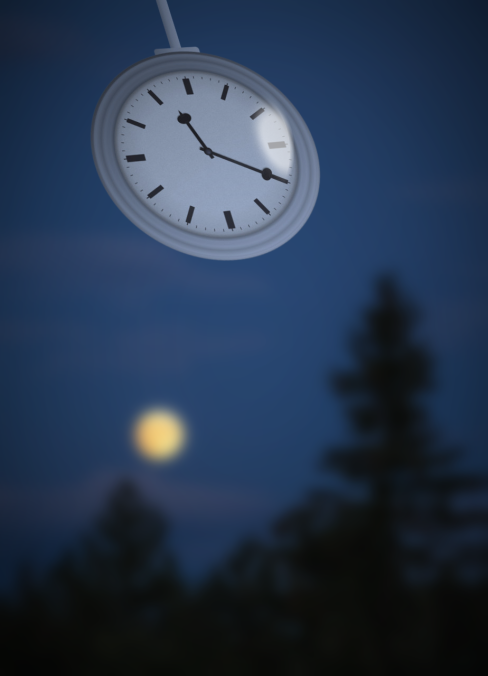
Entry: 11 h 20 min
